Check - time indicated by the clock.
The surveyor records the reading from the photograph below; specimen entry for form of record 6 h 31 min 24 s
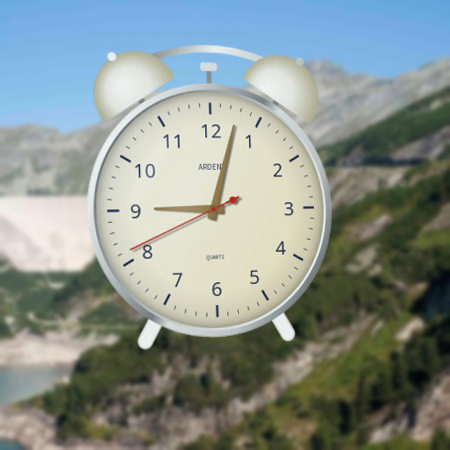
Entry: 9 h 02 min 41 s
